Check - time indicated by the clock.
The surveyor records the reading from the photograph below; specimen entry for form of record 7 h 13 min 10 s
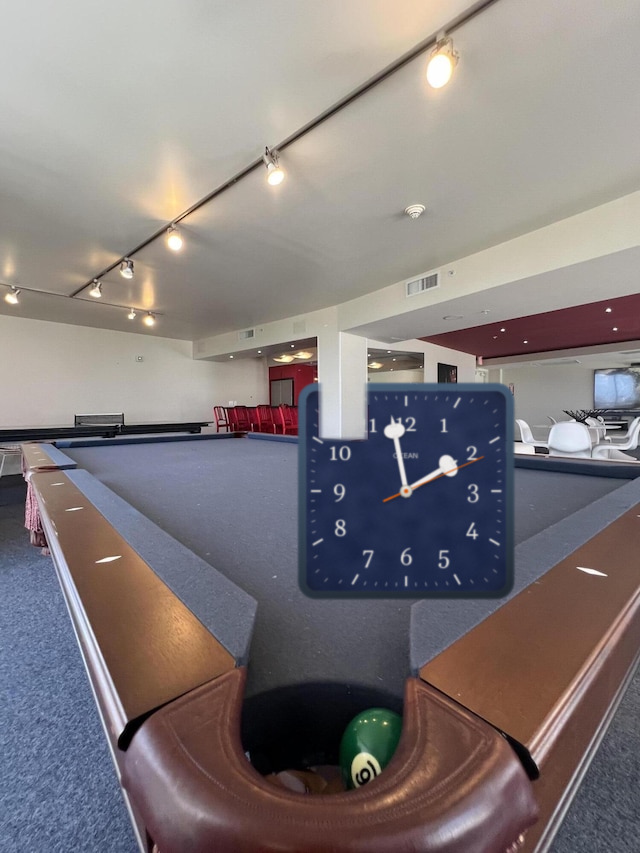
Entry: 1 h 58 min 11 s
